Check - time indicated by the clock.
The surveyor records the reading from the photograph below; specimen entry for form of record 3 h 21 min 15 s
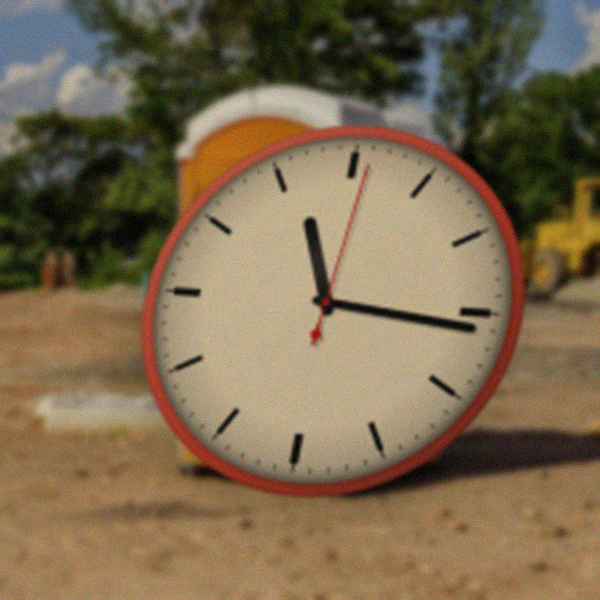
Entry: 11 h 16 min 01 s
